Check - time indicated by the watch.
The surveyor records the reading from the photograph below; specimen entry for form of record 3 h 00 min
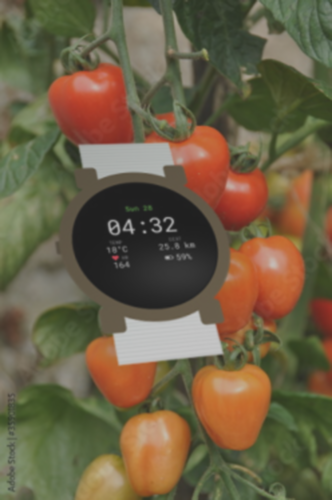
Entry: 4 h 32 min
